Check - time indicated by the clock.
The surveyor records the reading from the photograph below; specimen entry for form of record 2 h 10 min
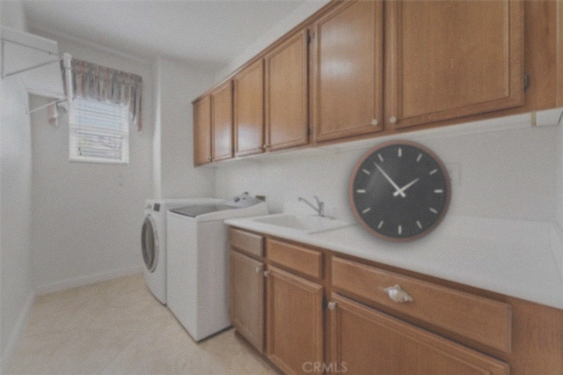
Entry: 1 h 53 min
